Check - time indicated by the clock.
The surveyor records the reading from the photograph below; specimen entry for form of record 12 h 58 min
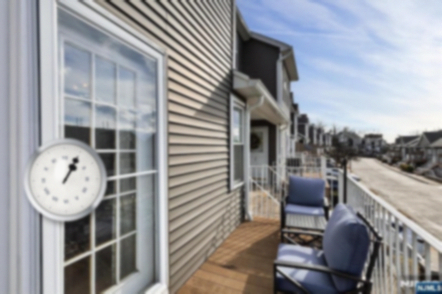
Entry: 1 h 05 min
